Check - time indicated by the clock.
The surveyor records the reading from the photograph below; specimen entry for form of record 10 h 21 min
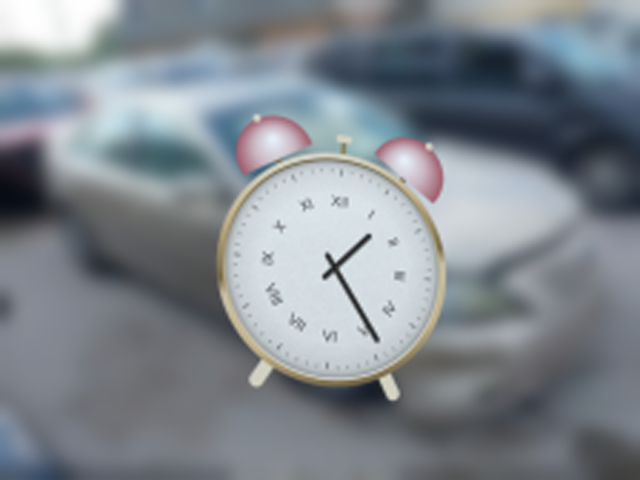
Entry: 1 h 24 min
